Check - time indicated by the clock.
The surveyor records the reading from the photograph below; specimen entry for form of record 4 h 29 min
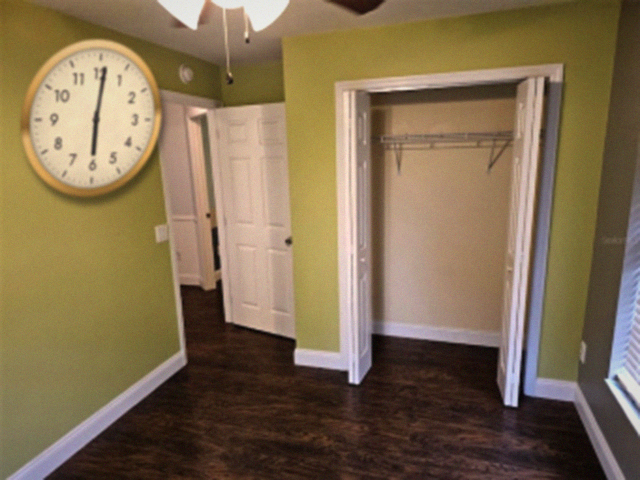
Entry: 6 h 01 min
